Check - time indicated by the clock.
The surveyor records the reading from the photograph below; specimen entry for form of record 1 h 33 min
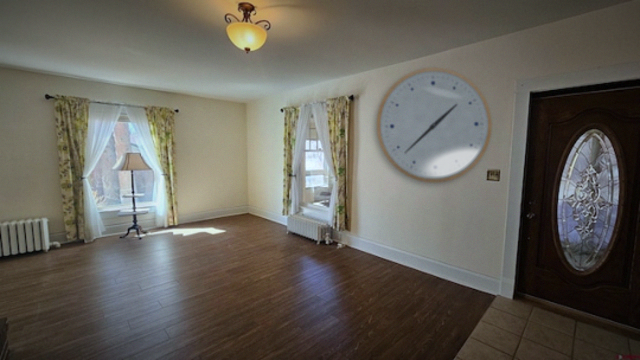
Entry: 1 h 38 min
